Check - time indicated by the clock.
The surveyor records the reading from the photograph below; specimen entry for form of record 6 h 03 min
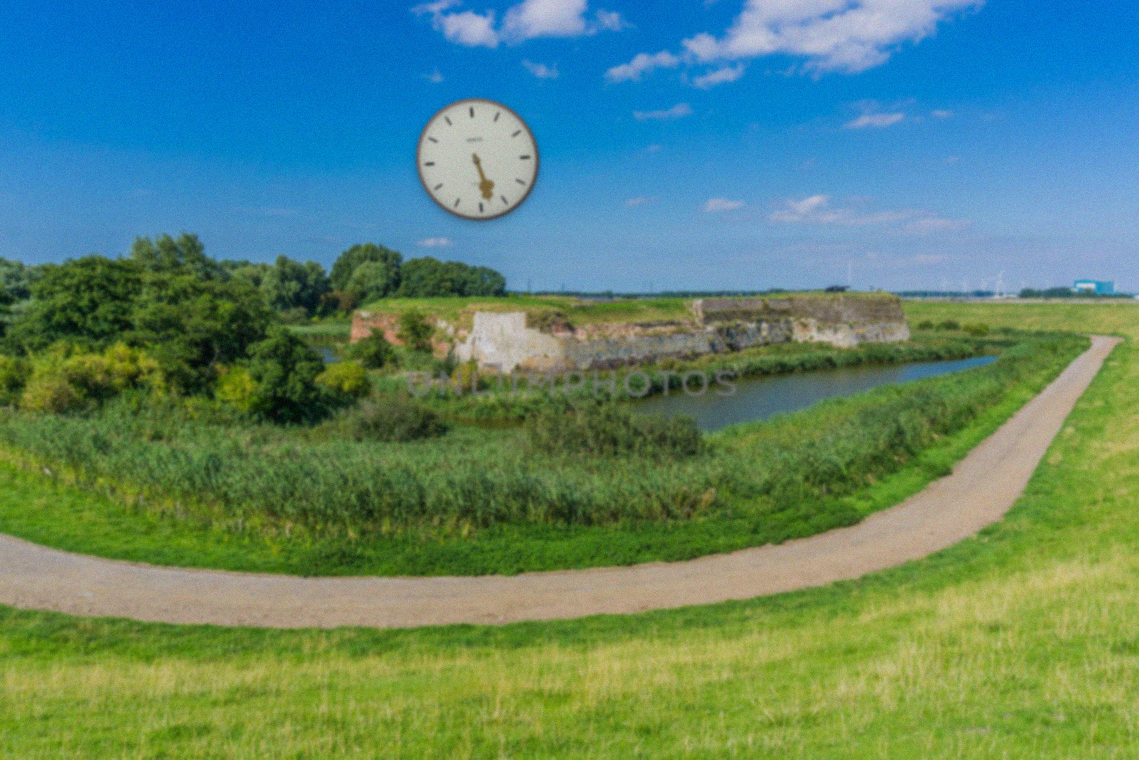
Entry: 5 h 28 min
